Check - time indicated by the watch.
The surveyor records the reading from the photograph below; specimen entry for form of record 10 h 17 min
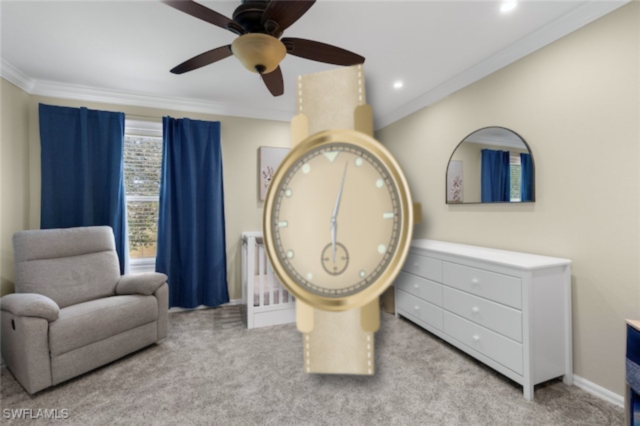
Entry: 6 h 03 min
